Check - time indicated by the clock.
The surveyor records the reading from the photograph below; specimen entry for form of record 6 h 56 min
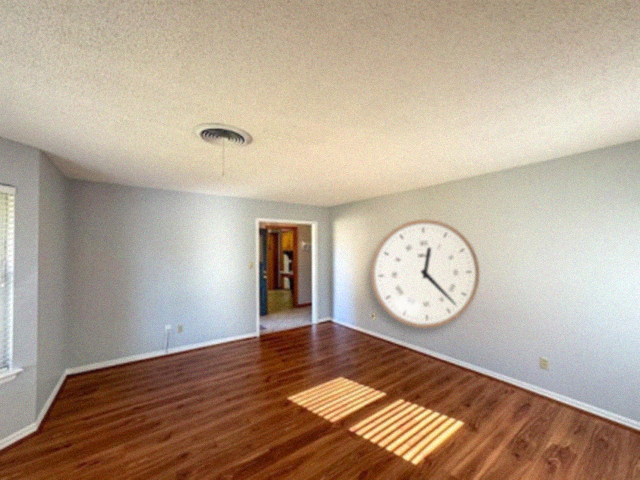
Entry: 12 h 23 min
